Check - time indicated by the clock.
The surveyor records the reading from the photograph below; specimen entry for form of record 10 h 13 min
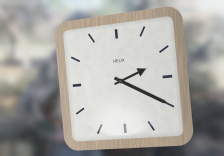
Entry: 2 h 20 min
